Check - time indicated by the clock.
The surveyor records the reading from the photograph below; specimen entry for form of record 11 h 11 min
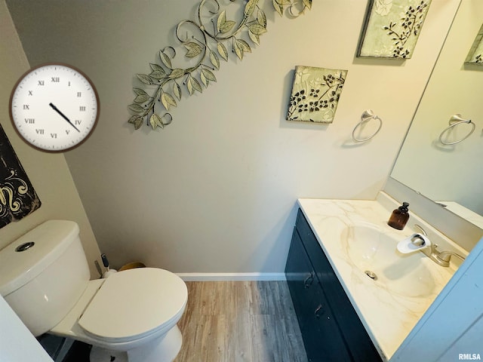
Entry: 4 h 22 min
